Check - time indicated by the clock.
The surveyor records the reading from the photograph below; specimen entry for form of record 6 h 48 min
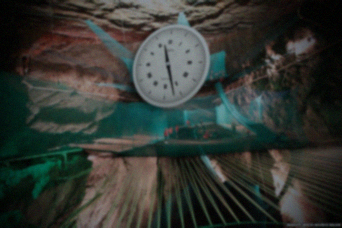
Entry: 11 h 27 min
